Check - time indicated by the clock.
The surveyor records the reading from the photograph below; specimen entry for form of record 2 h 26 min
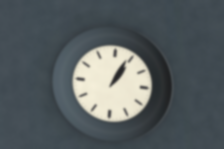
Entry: 1 h 04 min
